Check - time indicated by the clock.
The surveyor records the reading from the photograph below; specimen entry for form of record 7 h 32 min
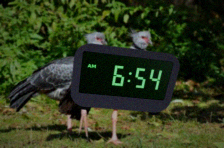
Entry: 6 h 54 min
